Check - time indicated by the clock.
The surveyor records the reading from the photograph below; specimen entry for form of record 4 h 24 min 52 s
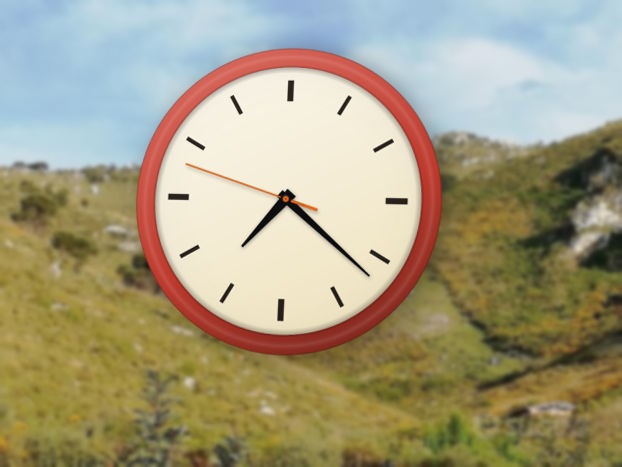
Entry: 7 h 21 min 48 s
